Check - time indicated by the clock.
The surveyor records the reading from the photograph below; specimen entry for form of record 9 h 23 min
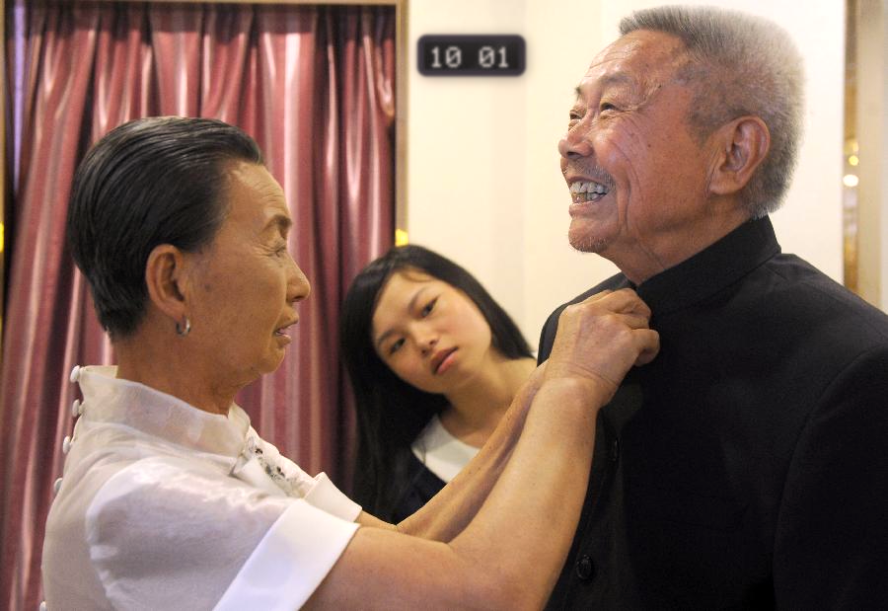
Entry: 10 h 01 min
